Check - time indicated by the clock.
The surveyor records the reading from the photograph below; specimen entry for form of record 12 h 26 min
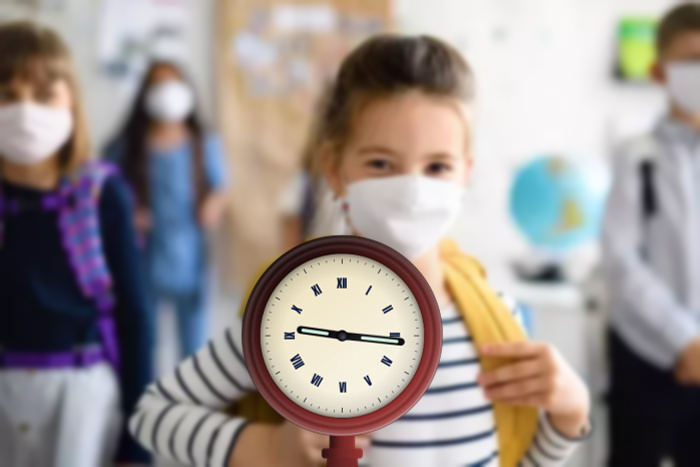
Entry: 9 h 16 min
